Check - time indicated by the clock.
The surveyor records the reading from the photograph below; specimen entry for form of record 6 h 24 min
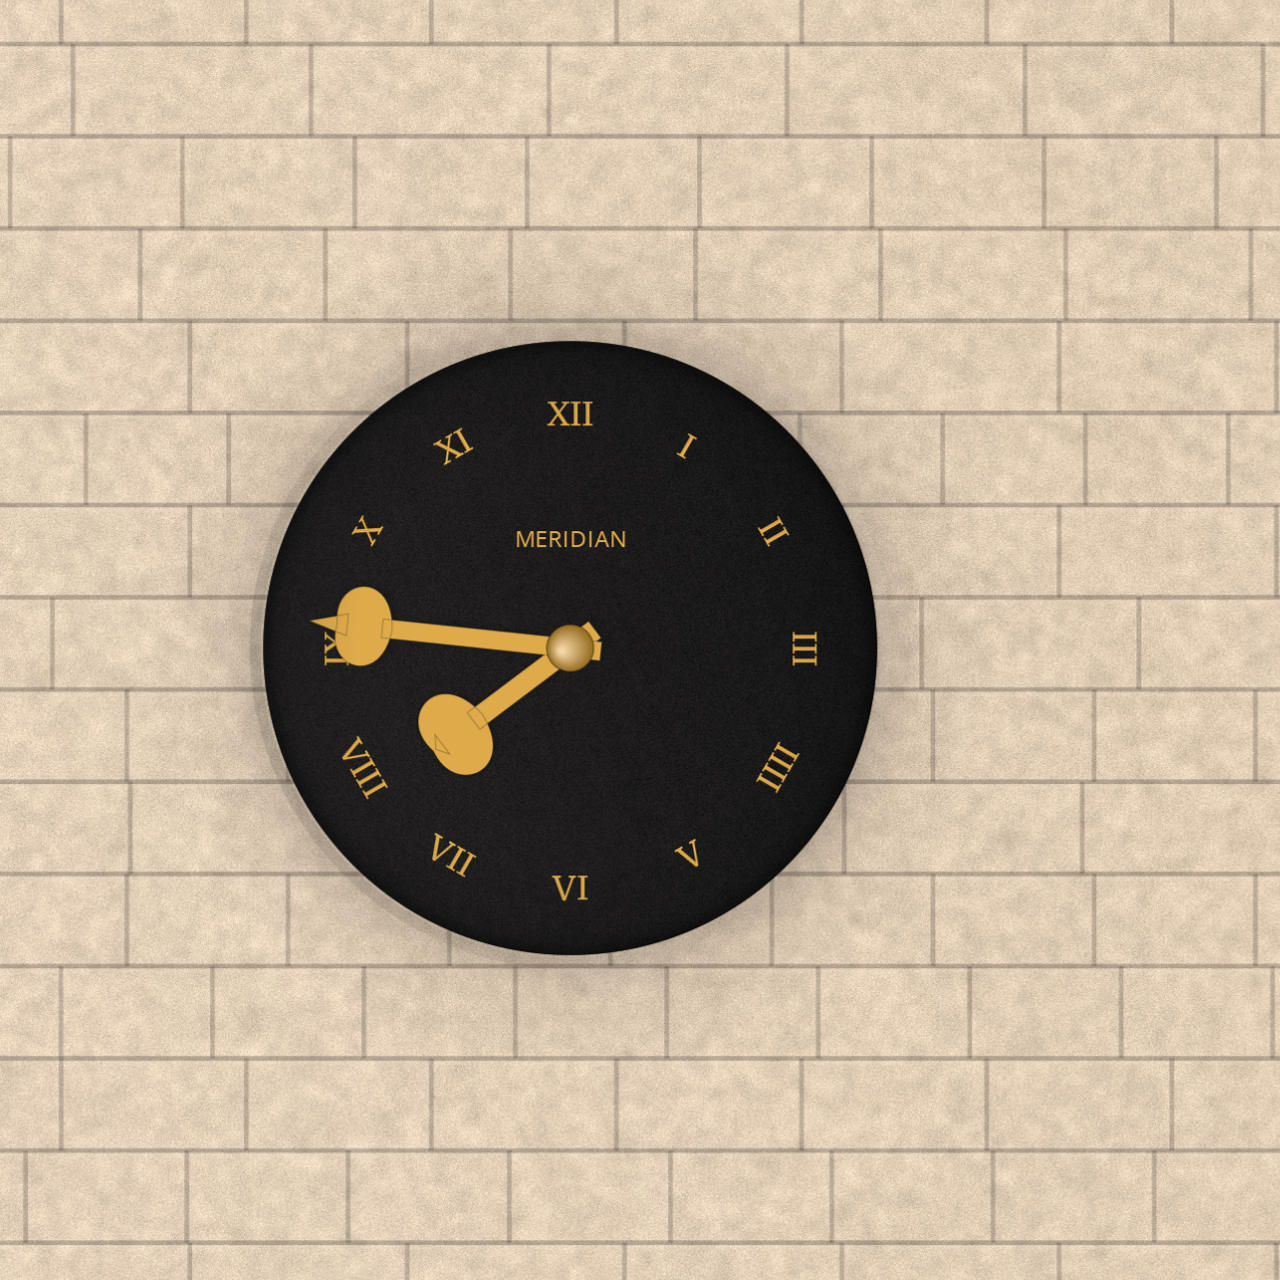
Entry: 7 h 46 min
